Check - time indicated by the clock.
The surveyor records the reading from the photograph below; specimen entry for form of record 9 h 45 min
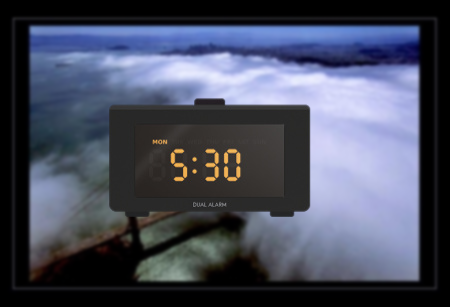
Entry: 5 h 30 min
